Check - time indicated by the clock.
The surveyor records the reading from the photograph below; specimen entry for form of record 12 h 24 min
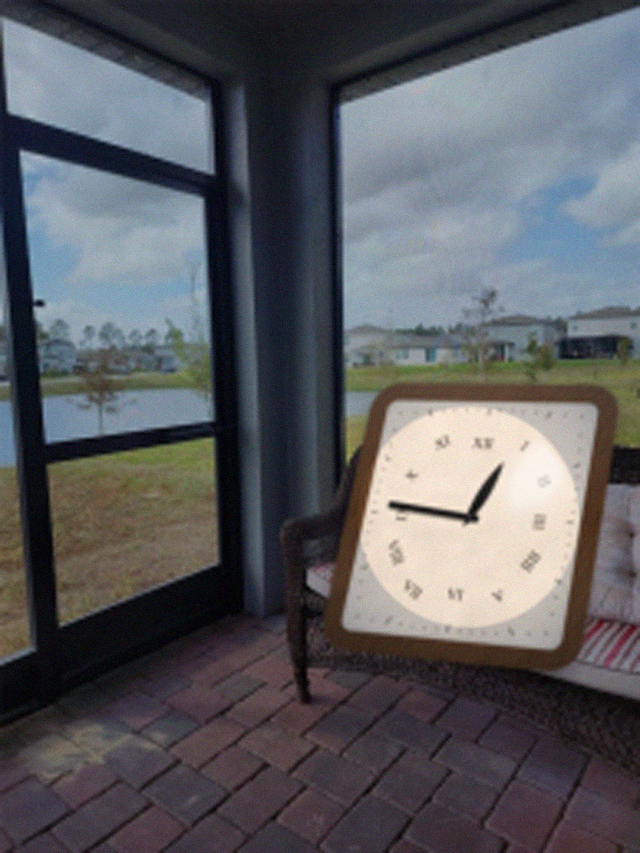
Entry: 12 h 46 min
